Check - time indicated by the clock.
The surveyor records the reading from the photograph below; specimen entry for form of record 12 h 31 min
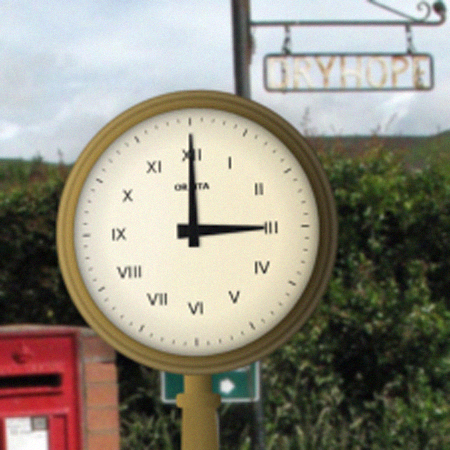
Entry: 3 h 00 min
